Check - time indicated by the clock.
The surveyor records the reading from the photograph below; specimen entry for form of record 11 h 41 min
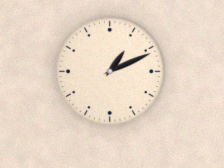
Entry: 1 h 11 min
